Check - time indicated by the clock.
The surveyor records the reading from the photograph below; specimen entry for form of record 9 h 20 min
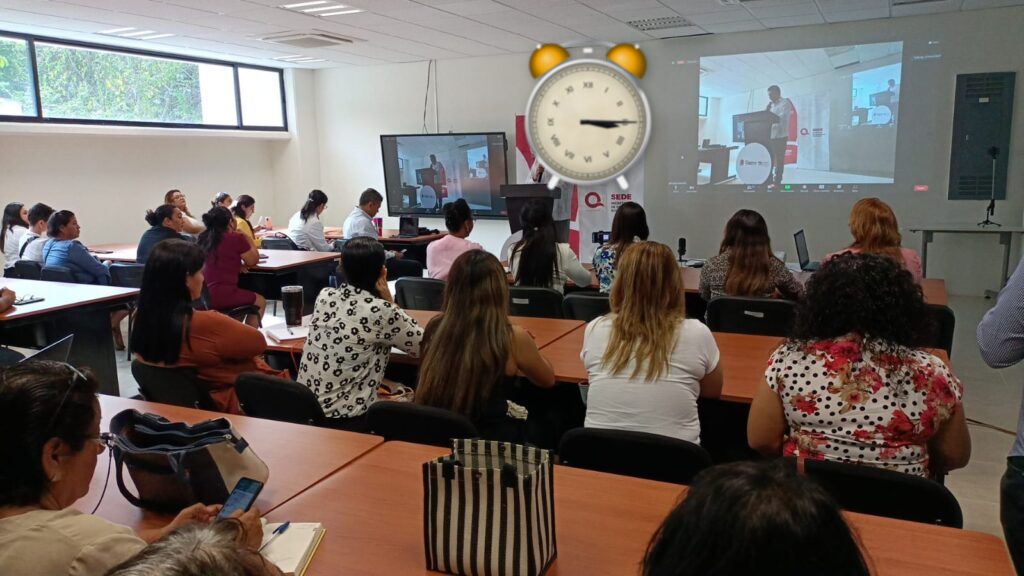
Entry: 3 h 15 min
